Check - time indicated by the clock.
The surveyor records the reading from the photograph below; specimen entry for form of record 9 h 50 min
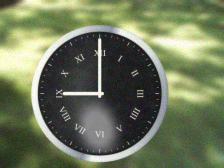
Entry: 9 h 00 min
